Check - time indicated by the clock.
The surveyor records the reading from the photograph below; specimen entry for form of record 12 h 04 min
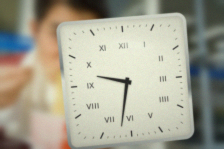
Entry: 9 h 32 min
